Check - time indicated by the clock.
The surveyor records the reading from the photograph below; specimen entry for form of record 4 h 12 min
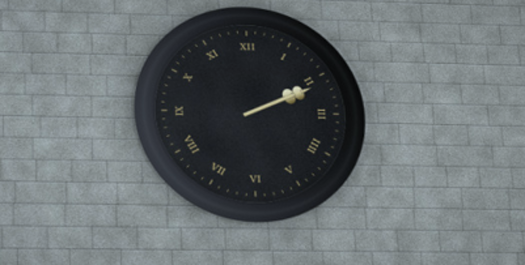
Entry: 2 h 11 min
